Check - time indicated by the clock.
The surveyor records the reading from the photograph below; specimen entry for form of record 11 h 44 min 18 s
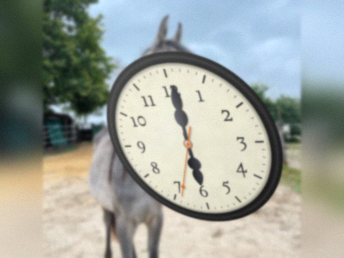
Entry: 6 h 00 min 34 s
